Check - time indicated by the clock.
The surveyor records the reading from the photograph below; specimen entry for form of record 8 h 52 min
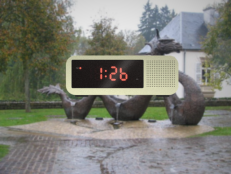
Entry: 1 h 26 min
